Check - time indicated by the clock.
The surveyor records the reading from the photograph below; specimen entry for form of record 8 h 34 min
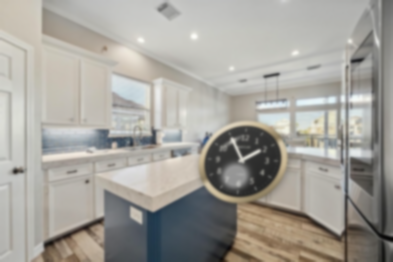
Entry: 1 h 55 min
